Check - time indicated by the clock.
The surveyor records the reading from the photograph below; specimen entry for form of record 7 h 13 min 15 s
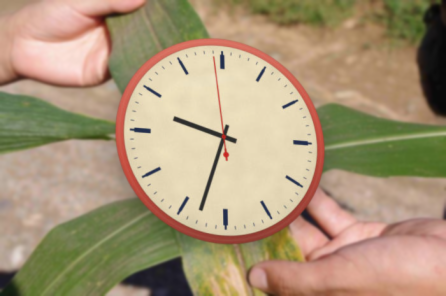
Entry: 9 h 32 min 59 s
